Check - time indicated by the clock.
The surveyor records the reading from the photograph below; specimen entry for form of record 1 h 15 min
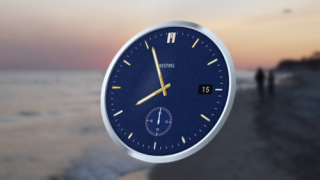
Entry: 7 h 56 min
